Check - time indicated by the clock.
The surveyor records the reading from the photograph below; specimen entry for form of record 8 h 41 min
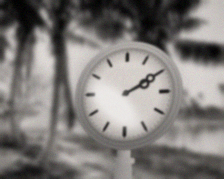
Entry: 2 h 10 min
